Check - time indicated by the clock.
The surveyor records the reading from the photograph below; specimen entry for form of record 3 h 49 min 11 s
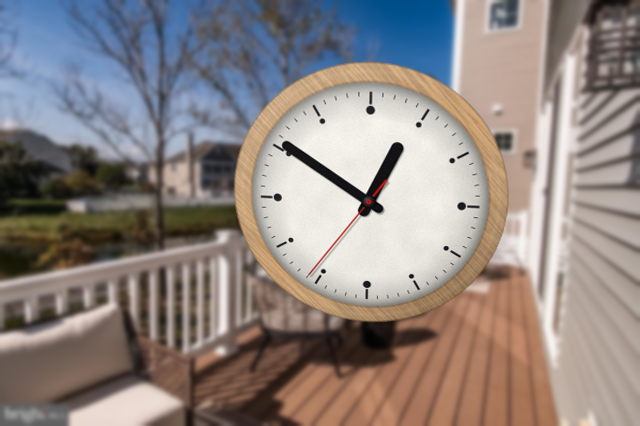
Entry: 12 h 50 min 36 s
